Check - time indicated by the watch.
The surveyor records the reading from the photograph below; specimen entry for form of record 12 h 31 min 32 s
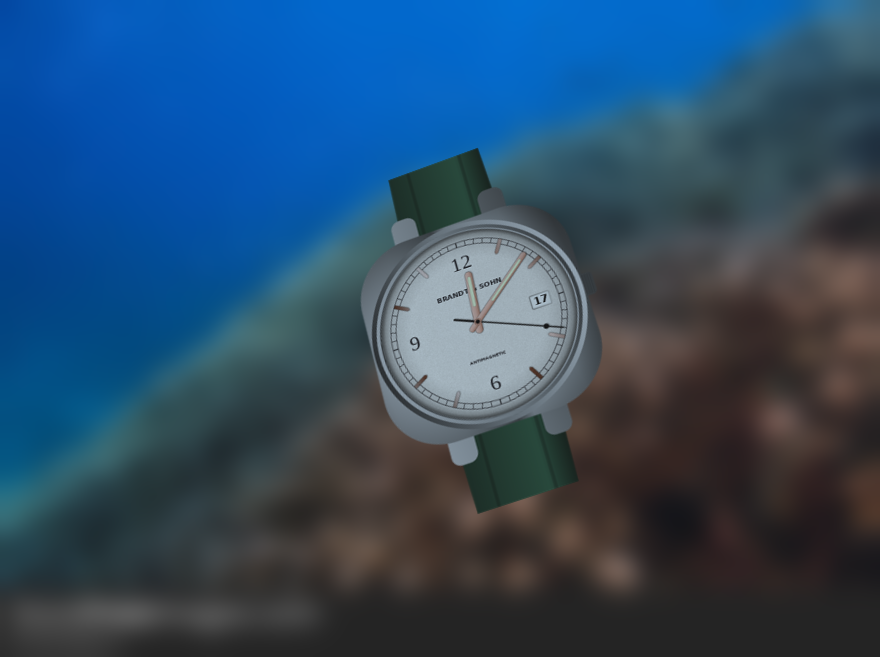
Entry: 12 h 08 min 19 s
